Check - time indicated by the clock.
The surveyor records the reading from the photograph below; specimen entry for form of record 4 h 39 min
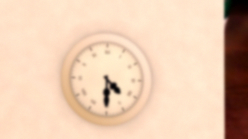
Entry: 4 h 30 min
